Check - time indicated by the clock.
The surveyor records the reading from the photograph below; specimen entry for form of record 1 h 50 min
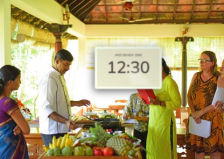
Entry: 12 h 30 min
